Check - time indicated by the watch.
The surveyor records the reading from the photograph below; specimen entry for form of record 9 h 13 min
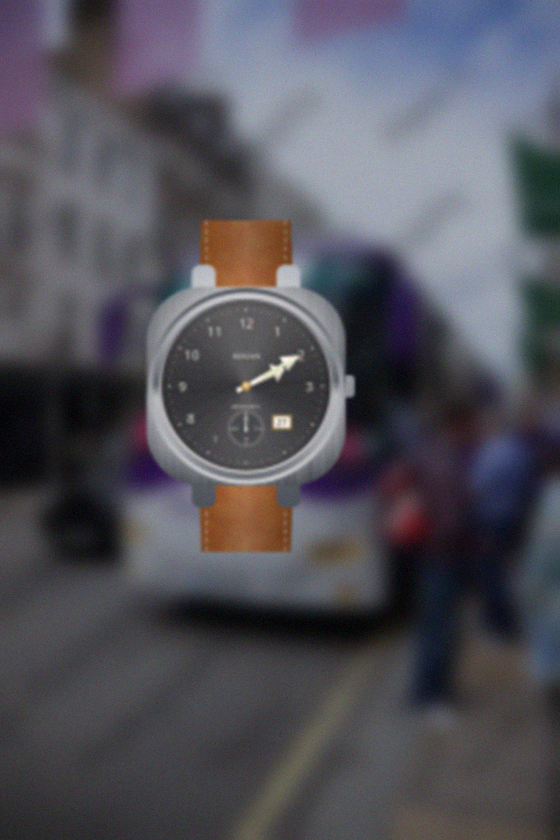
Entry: 2 h 10 min
